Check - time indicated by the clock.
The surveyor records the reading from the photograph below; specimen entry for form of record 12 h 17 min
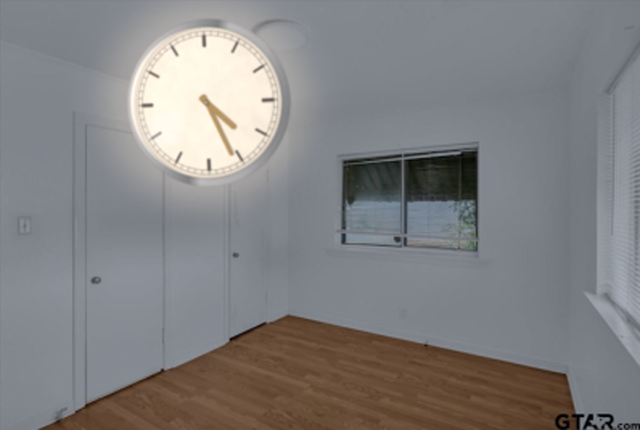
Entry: 4 h 26 min
